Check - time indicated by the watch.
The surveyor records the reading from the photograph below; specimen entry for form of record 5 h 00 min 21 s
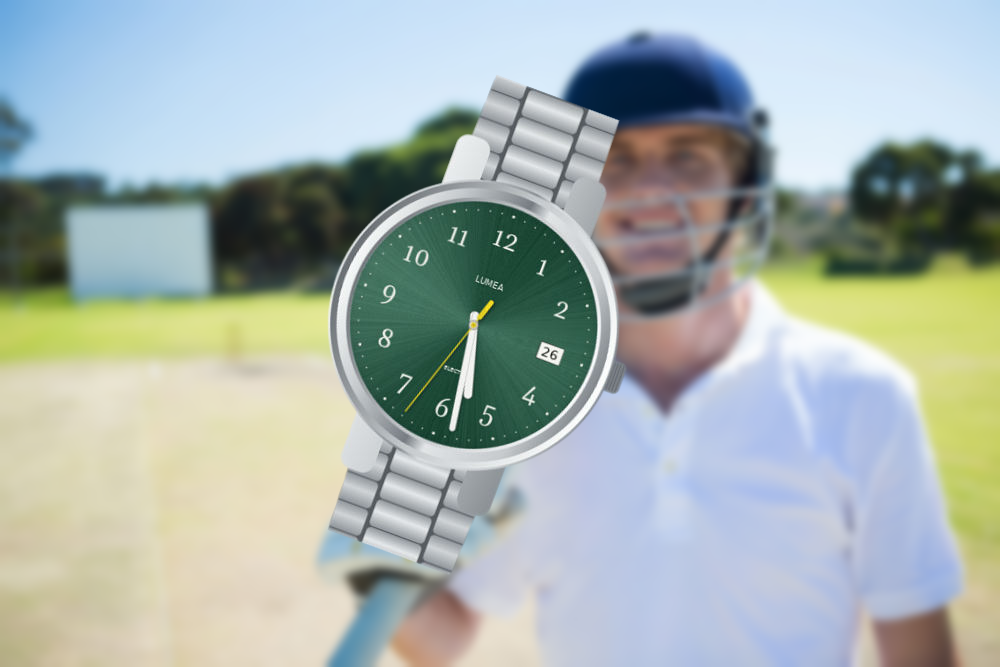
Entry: 5 h 28 min 33 s
